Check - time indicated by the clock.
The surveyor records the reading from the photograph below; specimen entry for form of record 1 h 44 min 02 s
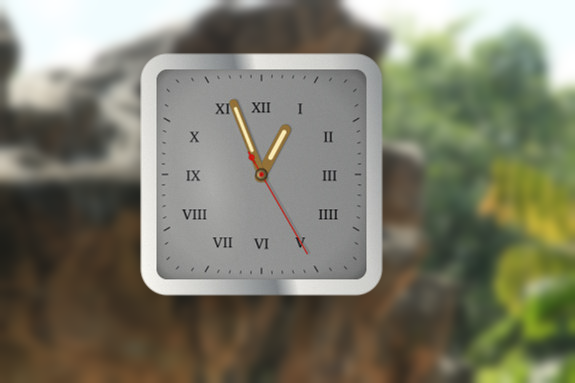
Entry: 12 h 56 min 25 s
